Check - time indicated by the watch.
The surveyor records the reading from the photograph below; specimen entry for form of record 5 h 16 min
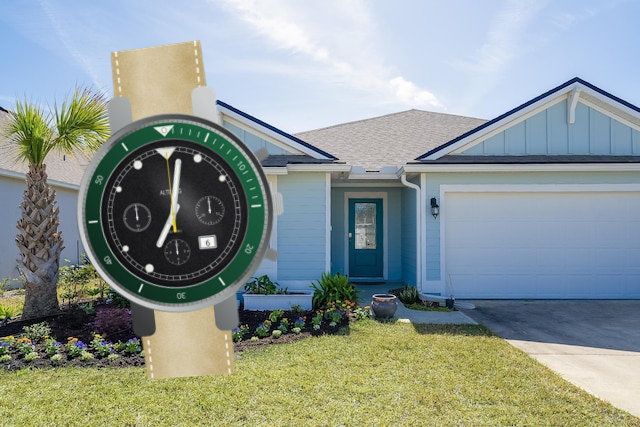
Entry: 7 h 02 min
